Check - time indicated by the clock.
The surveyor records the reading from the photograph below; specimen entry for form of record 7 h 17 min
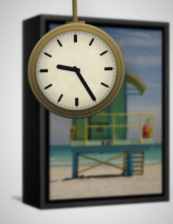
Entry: 9 h 25 min
